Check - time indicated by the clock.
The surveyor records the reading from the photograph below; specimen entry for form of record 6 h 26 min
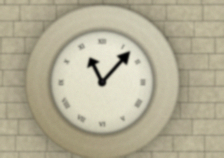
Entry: 11 h 07 min
